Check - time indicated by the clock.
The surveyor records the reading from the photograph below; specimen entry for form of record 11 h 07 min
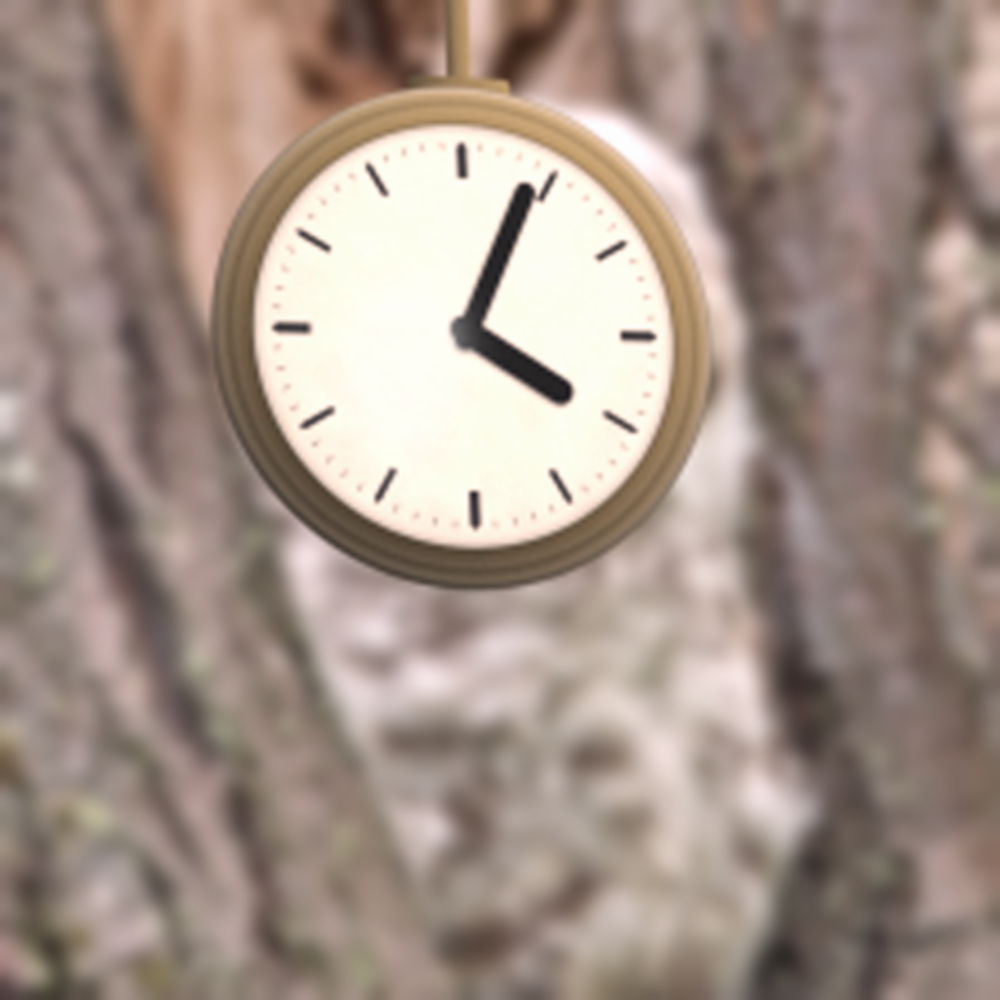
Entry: 4 h 04 min
